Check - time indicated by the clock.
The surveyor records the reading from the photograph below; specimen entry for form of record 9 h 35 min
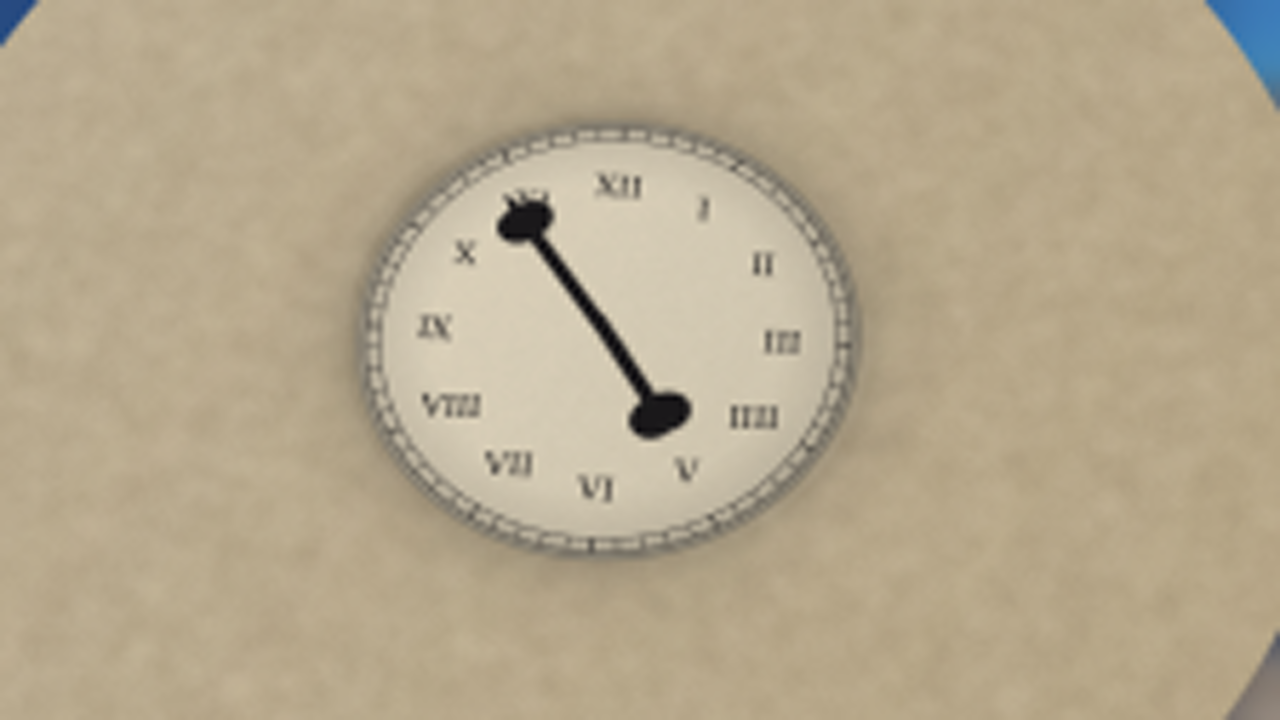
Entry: 4 h 54 min
